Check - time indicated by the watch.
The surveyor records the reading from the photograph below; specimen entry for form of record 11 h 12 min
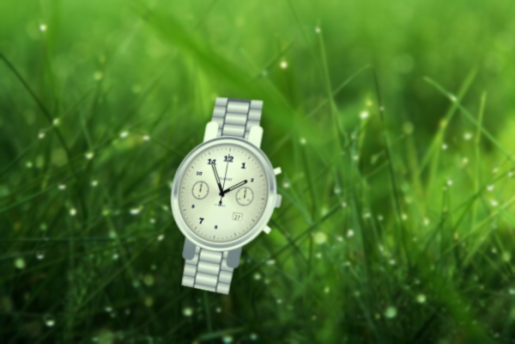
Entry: 1 h 55 min
